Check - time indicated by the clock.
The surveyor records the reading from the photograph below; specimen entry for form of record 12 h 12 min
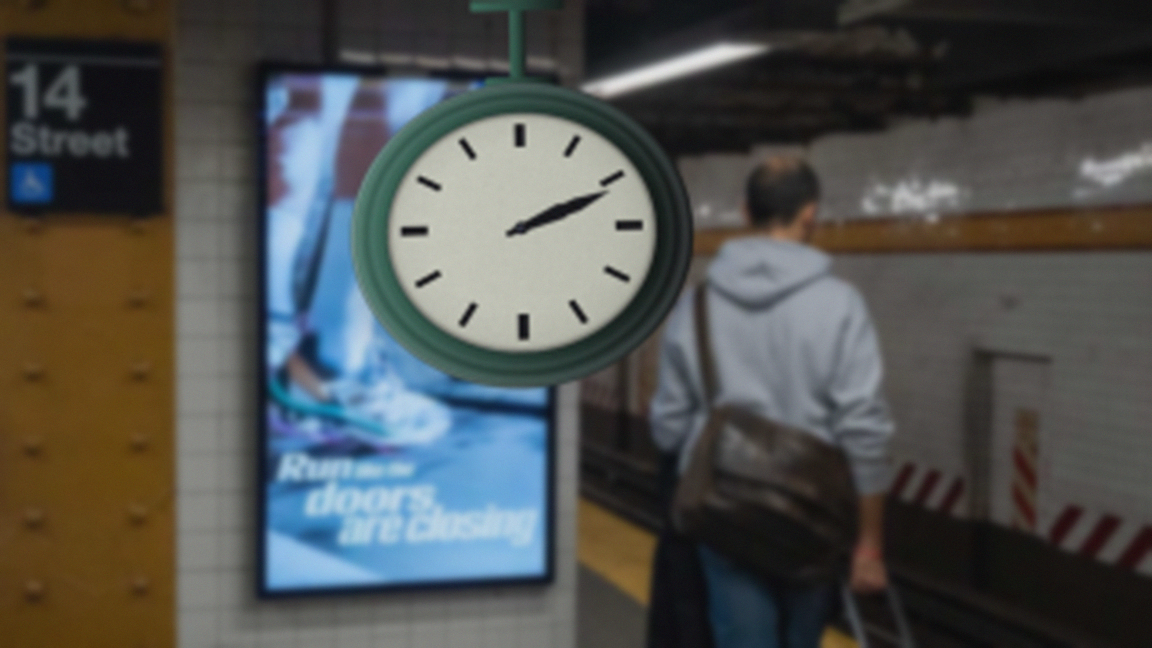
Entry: 2 h 11 min
